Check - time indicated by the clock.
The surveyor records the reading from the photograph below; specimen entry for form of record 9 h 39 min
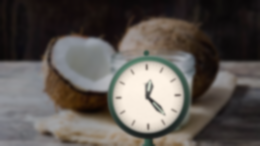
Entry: 12 h 23 min
